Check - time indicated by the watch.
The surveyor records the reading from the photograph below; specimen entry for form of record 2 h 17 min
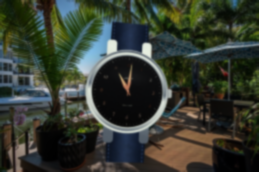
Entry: 11 h 01 min
